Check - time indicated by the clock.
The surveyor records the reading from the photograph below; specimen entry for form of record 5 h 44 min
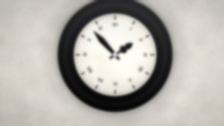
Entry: 1 h 53 min
